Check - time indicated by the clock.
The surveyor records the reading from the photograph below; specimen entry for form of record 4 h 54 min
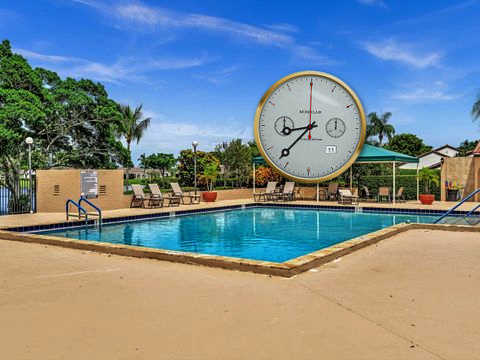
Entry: 8 h 37 min
